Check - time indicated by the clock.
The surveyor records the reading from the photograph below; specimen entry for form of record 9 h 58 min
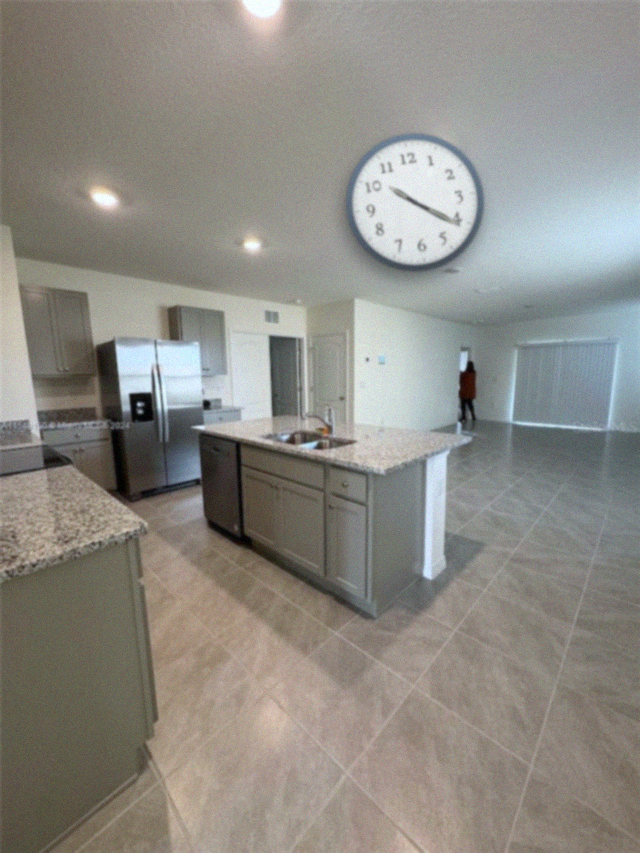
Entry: 10 h 21 min
